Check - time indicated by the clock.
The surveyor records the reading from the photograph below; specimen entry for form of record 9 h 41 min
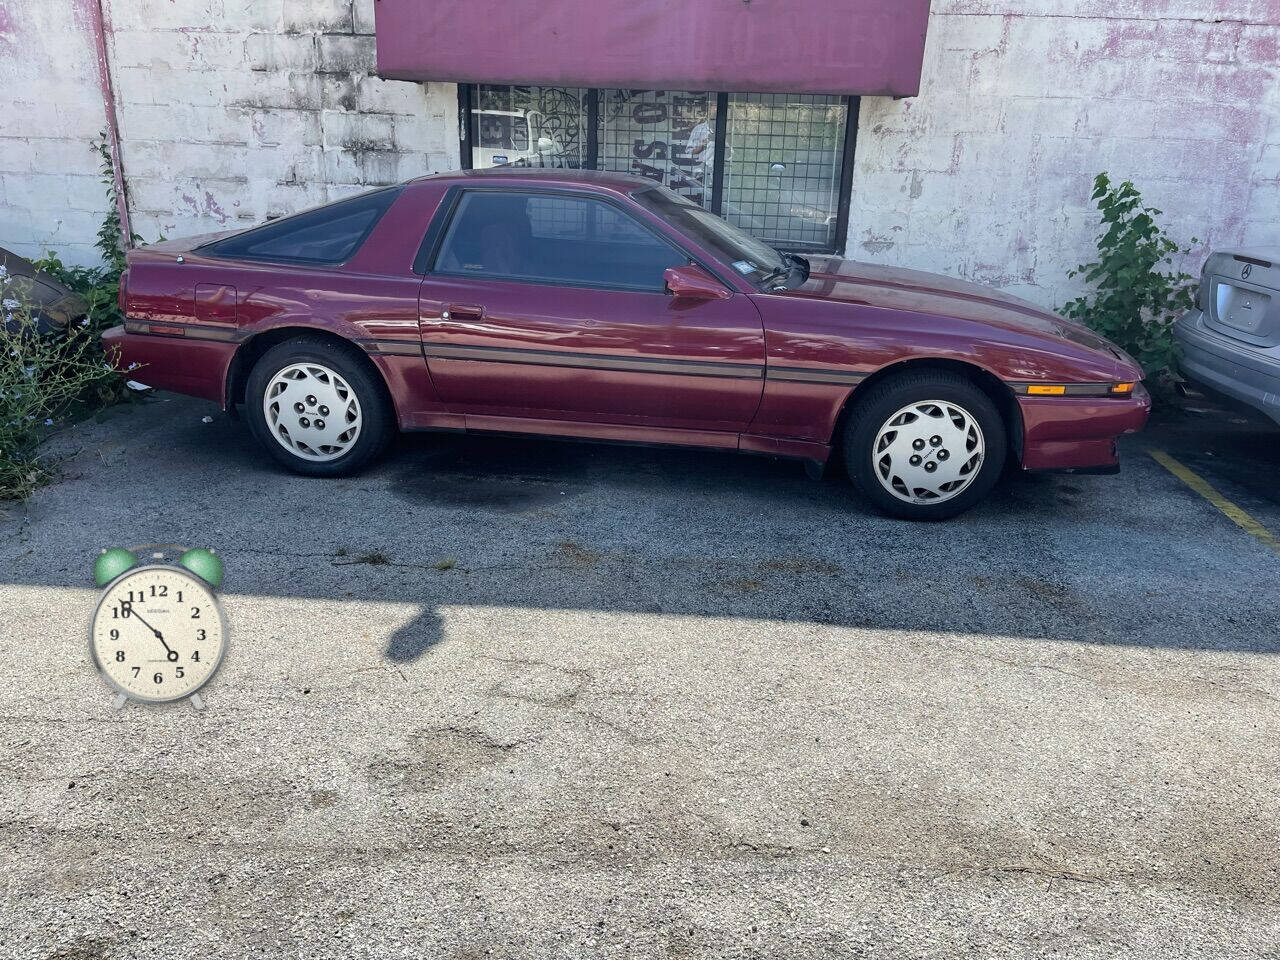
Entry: 4 h 52 min
